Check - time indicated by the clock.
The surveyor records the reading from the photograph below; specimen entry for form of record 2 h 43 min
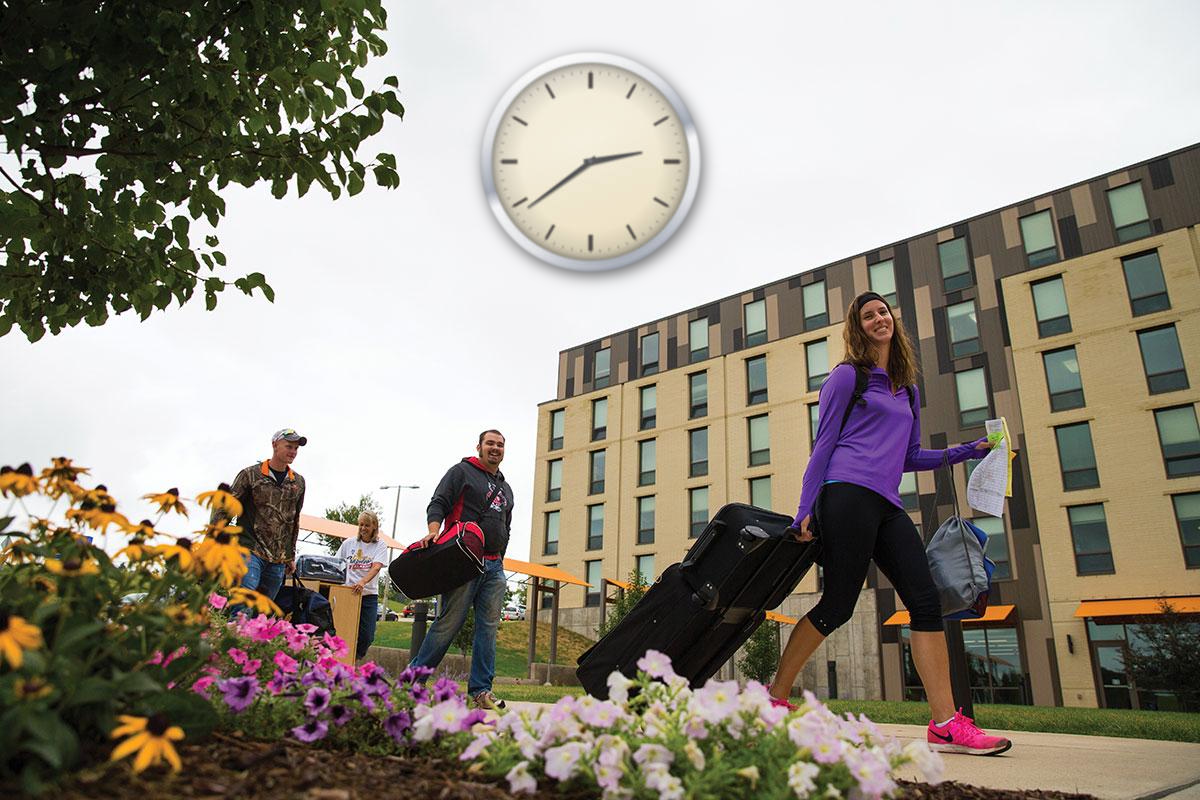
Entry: 2 h 39 min
